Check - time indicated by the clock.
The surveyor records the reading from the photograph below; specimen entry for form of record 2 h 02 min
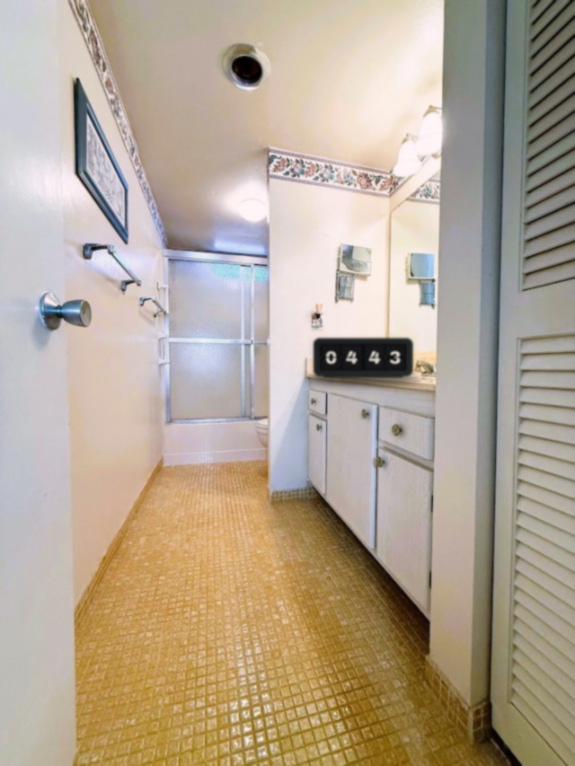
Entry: 4 h 43 min
